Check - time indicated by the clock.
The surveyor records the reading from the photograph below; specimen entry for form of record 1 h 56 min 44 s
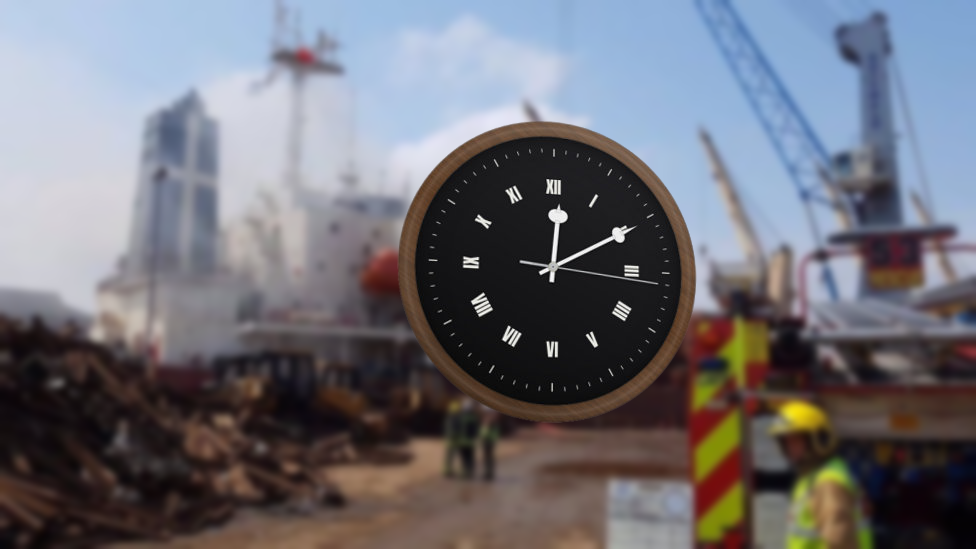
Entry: 12 h 10 min 16 s
